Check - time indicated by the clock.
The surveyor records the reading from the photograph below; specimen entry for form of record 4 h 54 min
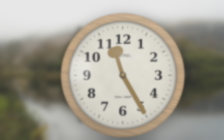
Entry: 11 h 25 min
